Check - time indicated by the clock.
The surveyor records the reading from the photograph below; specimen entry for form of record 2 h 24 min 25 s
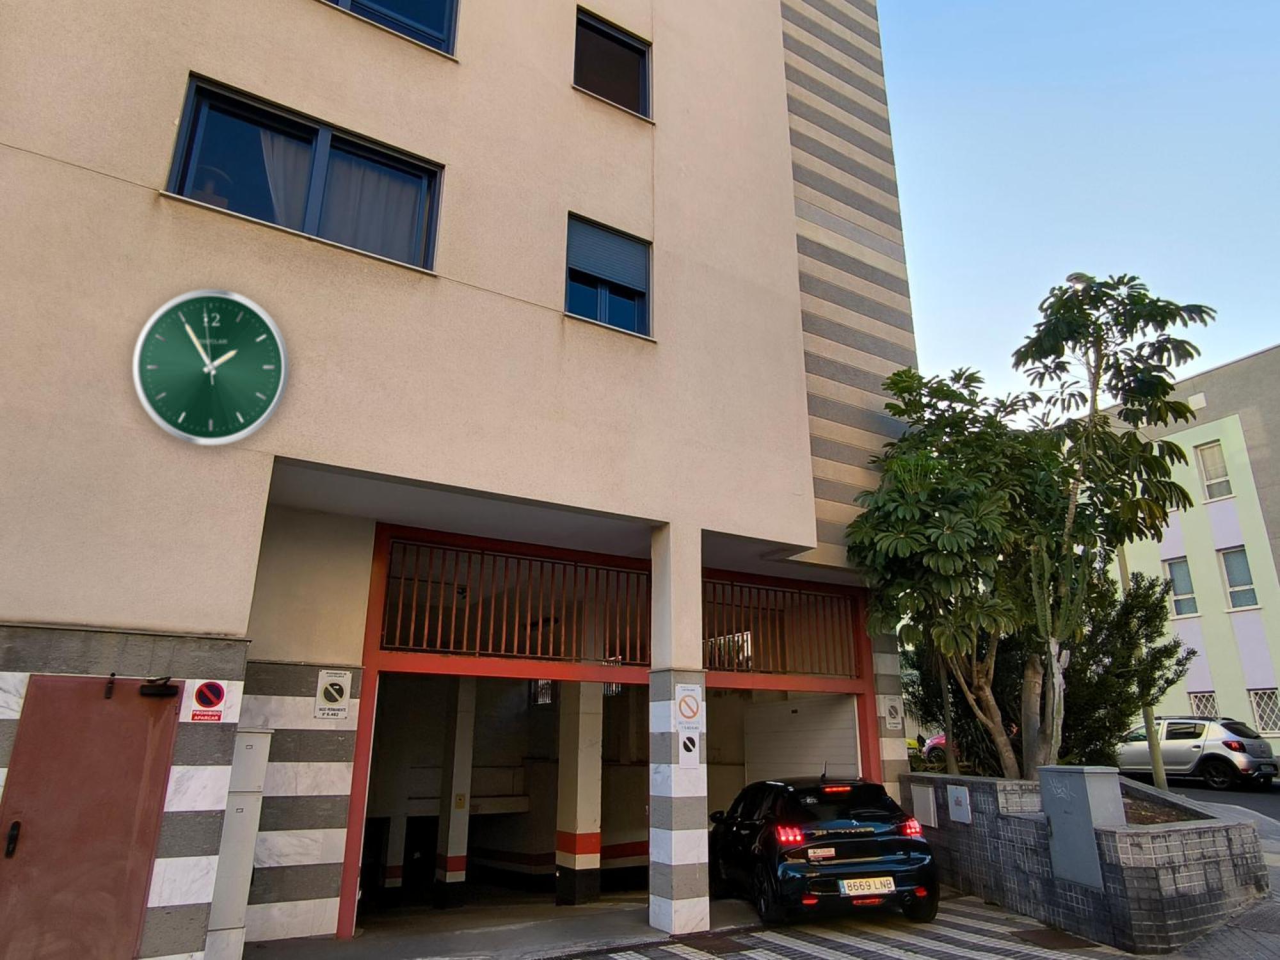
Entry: 1 h 54 min 59 s
